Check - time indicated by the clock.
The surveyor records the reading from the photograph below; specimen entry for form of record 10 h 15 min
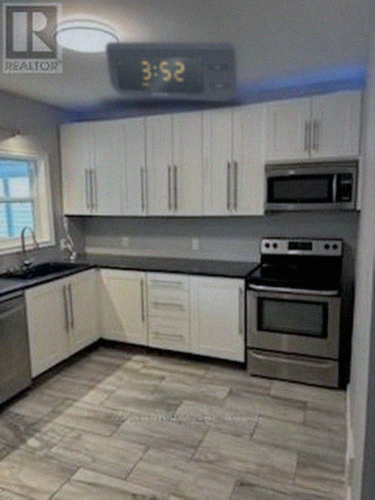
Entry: 3 h 52 min
